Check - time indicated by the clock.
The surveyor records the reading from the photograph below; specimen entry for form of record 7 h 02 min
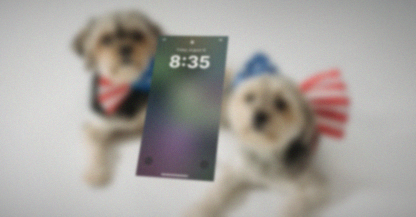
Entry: 8 h 35 min
